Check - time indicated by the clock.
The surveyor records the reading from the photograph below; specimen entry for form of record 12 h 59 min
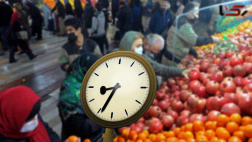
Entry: 8 h 34 min
